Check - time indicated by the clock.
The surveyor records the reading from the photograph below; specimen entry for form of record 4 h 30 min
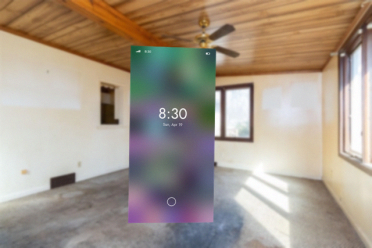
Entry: 8 h 30 min
